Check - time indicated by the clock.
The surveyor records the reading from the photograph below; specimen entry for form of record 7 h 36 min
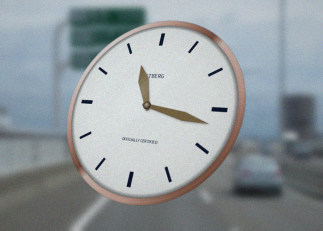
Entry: 11 h 17 min
